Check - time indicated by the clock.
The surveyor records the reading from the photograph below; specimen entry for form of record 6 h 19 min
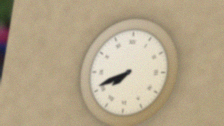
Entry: 7 h 41 min
